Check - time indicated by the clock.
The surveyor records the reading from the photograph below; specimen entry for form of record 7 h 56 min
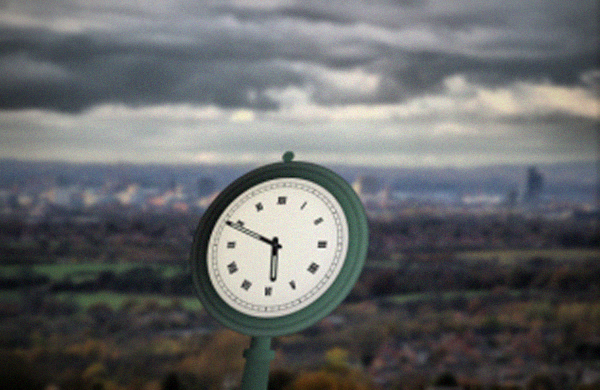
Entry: 5 h 49 min
